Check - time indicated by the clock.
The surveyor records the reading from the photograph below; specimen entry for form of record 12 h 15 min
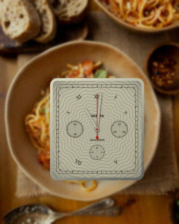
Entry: 11 h 01 min
